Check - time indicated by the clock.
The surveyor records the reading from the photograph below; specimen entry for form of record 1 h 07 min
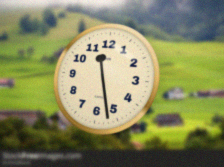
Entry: 11 h 27 min
